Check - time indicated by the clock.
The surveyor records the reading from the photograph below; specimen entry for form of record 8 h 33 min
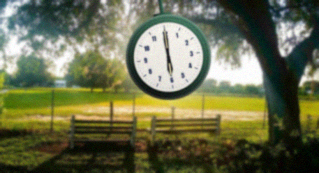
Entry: 6 h 00 min
